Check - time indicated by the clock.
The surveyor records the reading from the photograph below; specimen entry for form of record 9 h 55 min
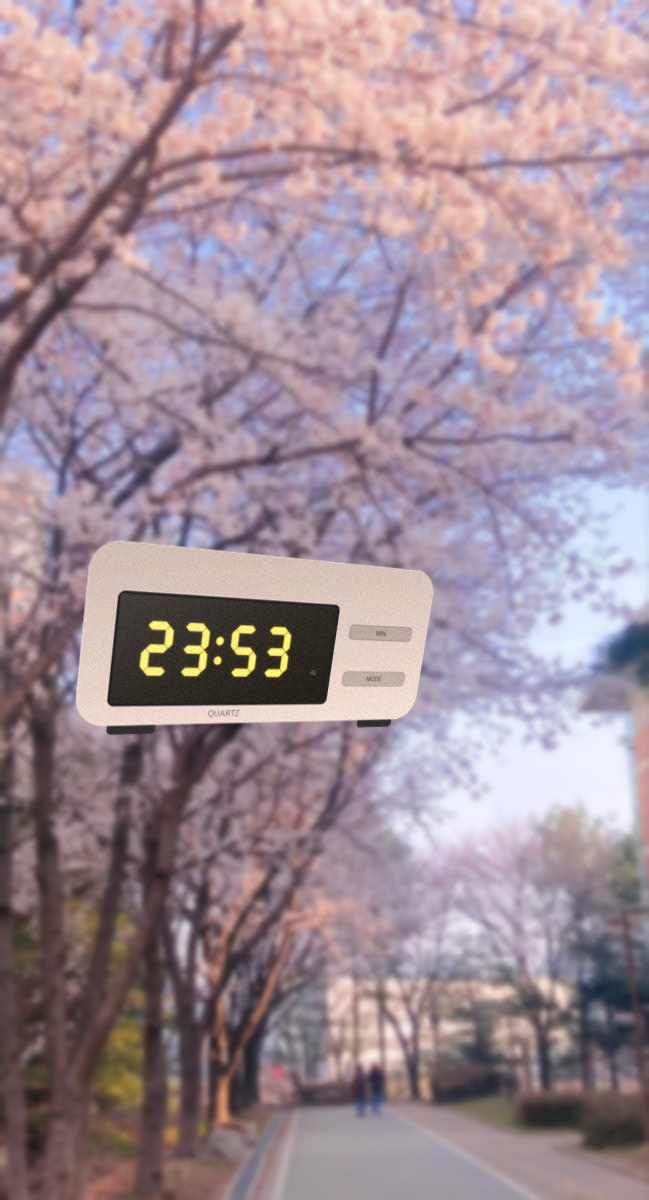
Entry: 23 h 53 min
